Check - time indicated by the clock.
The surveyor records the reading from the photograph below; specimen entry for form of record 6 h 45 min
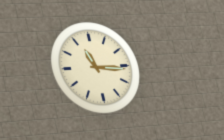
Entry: 11 h 16 min
